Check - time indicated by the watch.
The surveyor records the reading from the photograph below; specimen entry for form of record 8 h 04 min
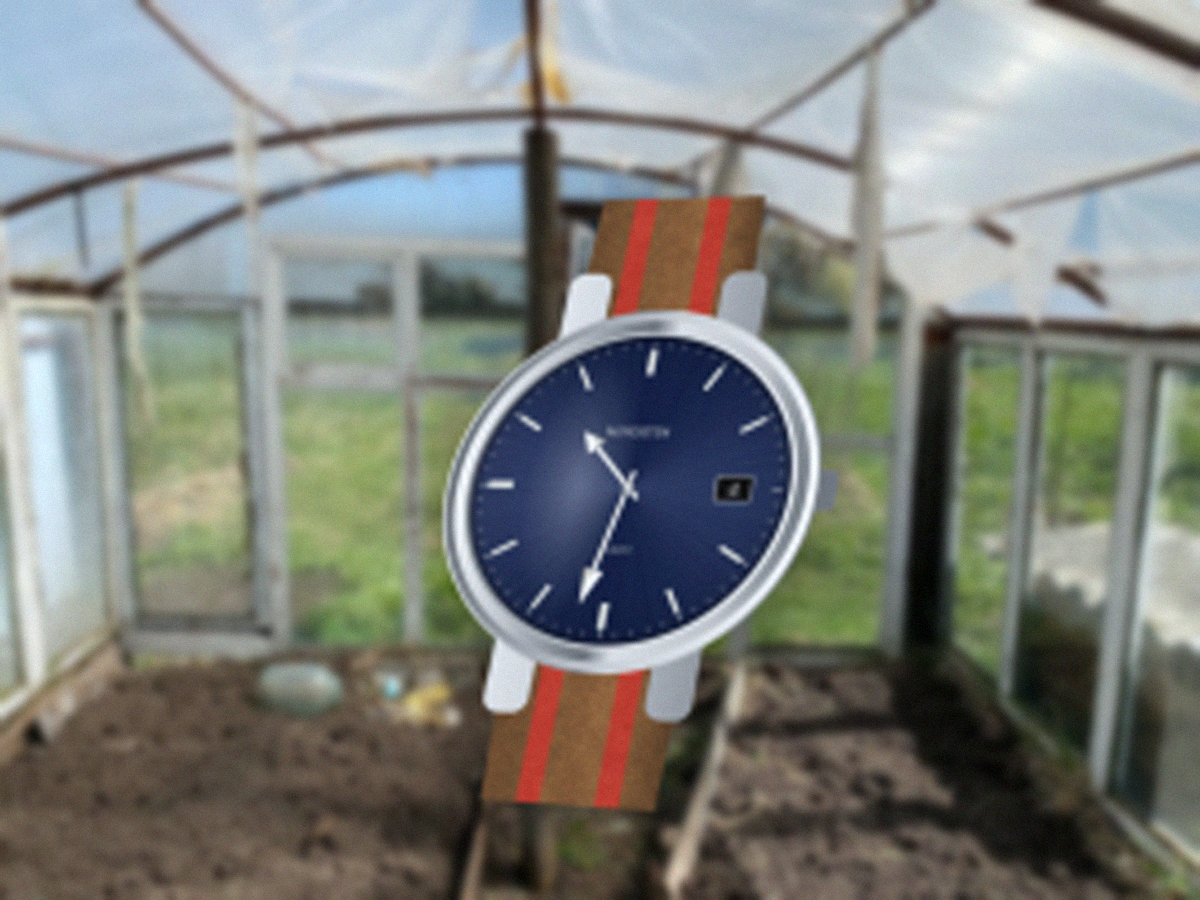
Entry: 10 h 32 min
